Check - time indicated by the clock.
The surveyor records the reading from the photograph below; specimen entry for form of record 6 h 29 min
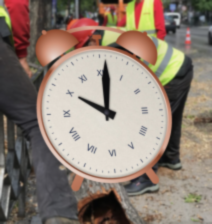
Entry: 10 h 01 min
